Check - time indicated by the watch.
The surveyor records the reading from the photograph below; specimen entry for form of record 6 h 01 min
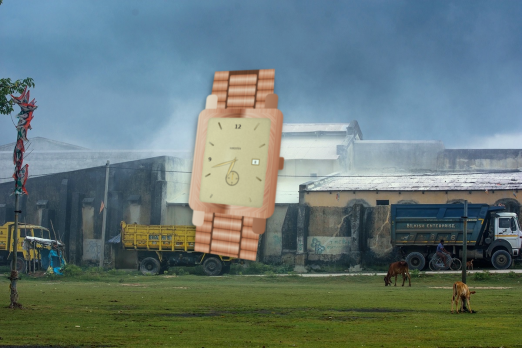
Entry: 6 h 42 min
